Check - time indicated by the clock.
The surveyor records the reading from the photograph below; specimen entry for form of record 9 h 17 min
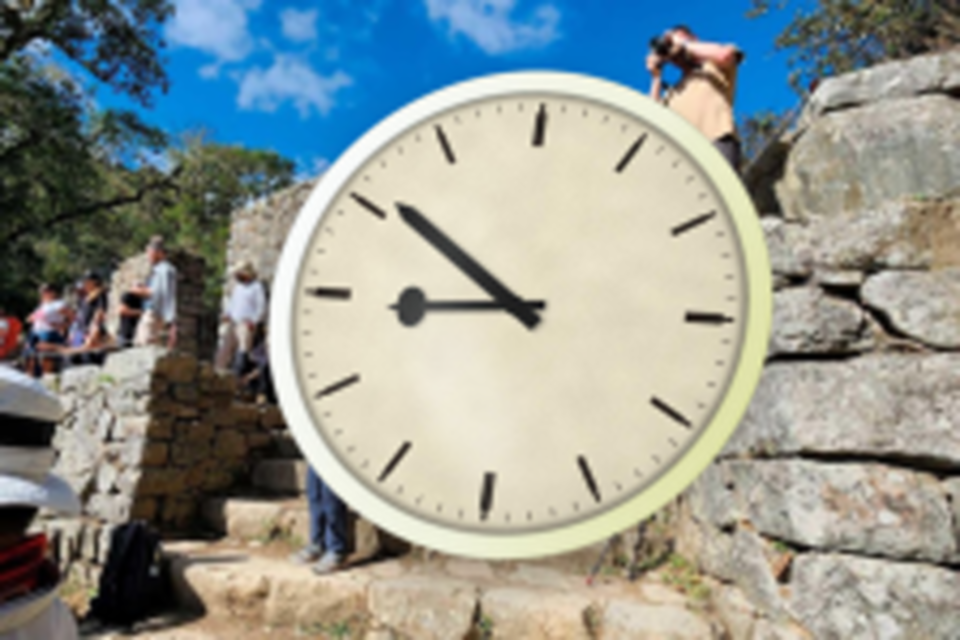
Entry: 8 h 51 min
